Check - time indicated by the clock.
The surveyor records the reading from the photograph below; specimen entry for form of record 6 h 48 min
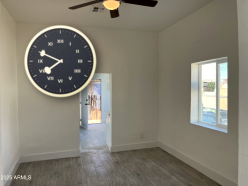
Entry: 7 h 49 min
